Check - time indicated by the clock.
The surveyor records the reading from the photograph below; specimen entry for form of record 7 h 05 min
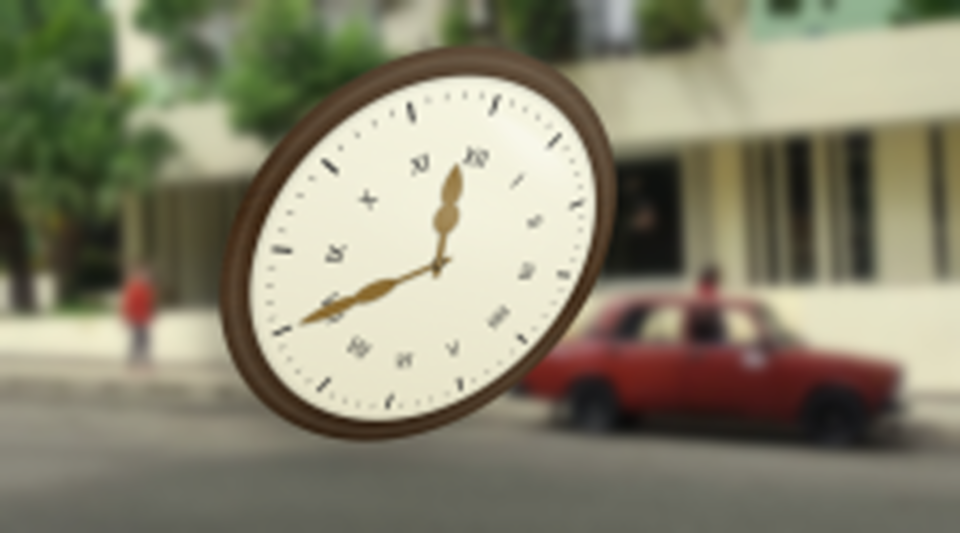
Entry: 11 h 40 min
